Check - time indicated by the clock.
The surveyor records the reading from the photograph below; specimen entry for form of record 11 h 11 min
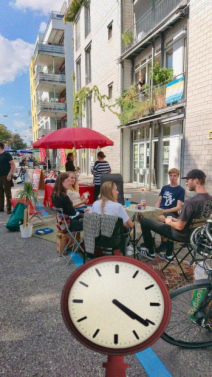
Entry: 4 h 21 min
